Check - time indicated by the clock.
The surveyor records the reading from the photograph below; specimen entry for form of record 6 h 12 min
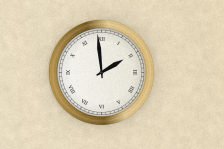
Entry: 1 h 59 min
